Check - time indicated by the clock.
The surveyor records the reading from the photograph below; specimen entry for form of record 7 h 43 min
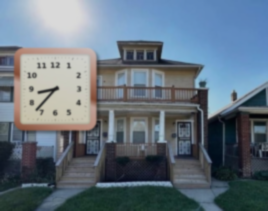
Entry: 8 h 37 min
